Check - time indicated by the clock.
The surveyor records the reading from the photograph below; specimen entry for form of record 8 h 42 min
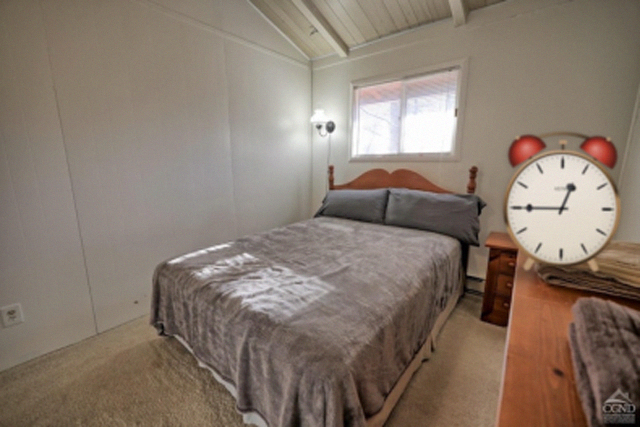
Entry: 12 h 45 min
